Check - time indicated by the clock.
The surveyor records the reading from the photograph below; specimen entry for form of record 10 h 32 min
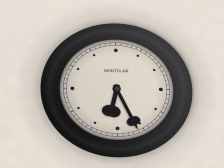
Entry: 6 h 26 min
